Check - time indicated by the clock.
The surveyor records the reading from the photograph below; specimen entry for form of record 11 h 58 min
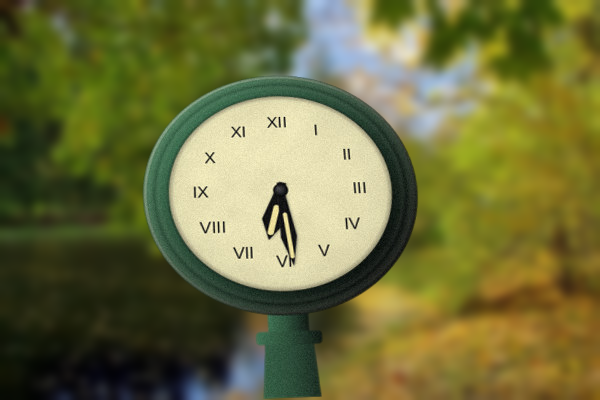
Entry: 6 h 29 min
